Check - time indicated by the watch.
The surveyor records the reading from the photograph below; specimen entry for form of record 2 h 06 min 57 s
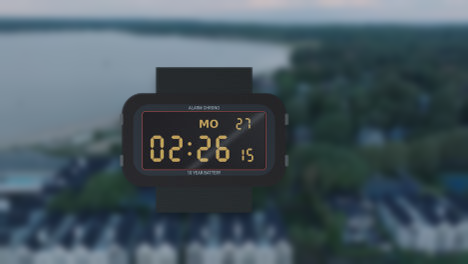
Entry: 2 h 26 min 15 s
